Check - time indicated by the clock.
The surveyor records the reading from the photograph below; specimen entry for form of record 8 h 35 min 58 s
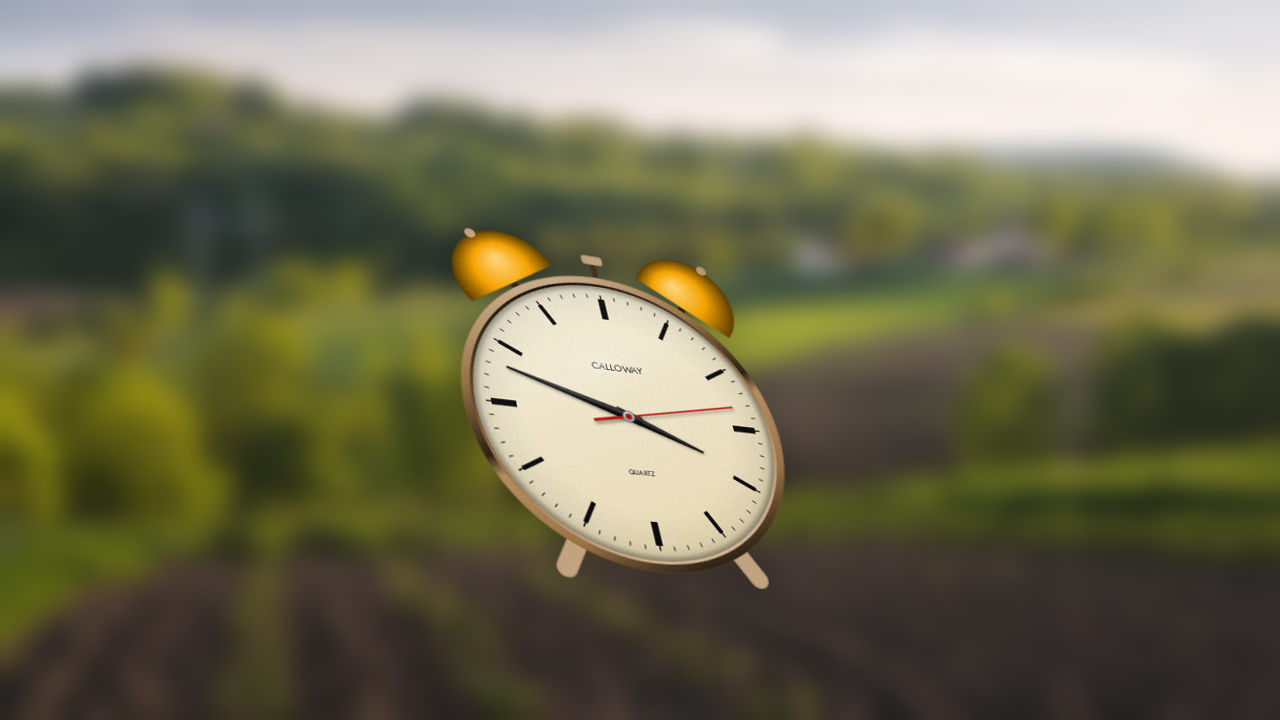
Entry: 3 h 48 min 13 s
